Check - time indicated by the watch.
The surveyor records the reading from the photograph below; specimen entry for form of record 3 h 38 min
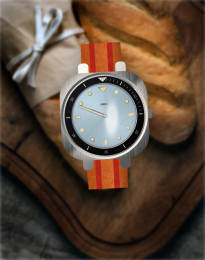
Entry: 9 h 49 min
